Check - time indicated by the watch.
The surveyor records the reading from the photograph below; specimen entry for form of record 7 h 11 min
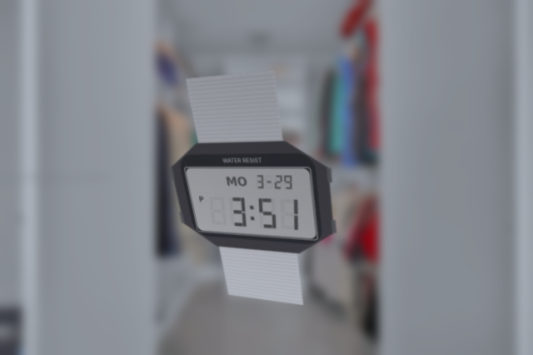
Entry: 3 h 51 min
